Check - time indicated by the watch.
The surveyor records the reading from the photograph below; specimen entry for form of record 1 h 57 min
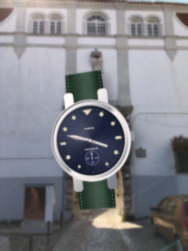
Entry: 3 h 48 min
